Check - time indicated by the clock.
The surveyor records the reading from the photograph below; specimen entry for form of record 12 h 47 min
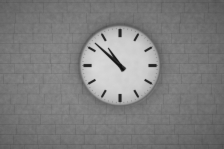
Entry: 10 h 52 min
